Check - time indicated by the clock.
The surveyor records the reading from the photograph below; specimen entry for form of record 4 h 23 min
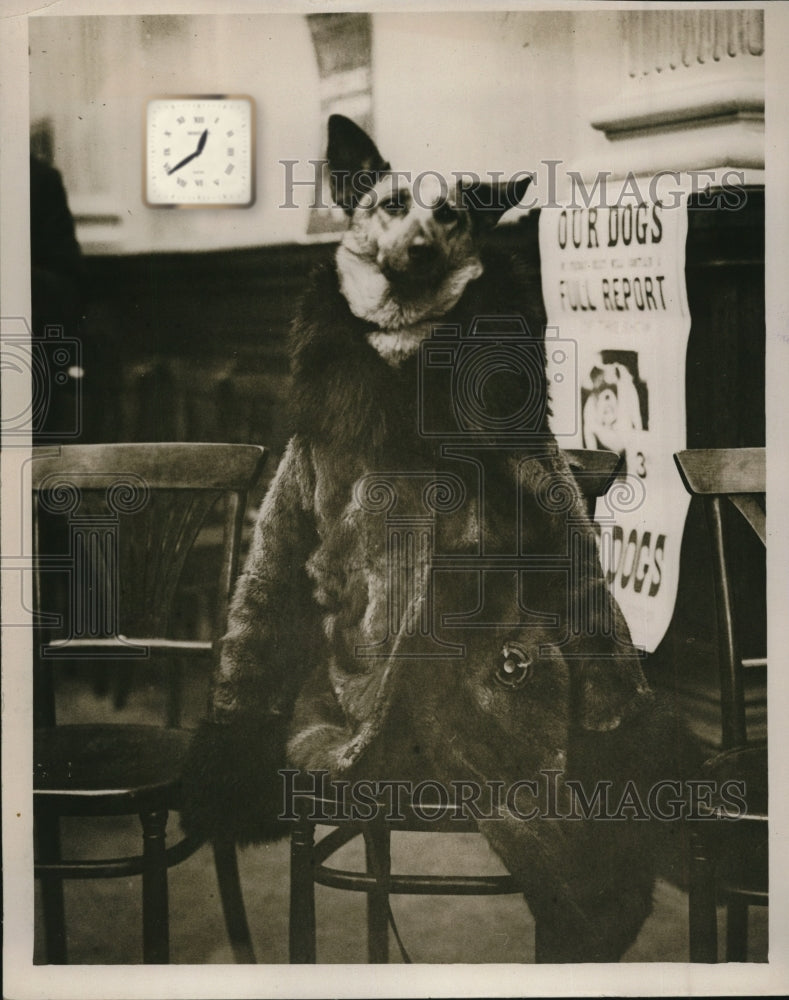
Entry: 12 h 39 min
